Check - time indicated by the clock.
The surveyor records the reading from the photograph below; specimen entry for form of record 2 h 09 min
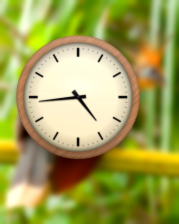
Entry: 4 h 44 min
